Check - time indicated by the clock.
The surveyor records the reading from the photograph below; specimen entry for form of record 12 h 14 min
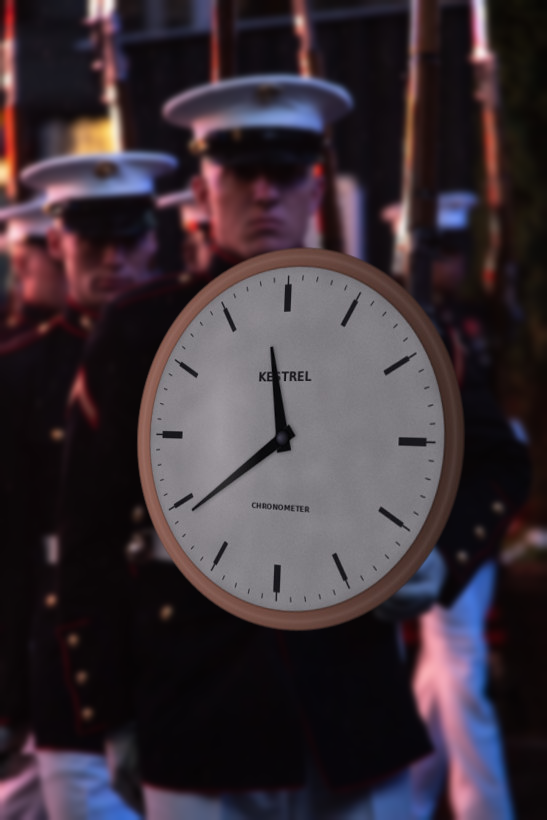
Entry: 11 h 39 min
